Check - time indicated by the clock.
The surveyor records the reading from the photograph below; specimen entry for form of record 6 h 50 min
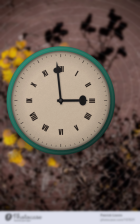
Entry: 2 h 59 min
